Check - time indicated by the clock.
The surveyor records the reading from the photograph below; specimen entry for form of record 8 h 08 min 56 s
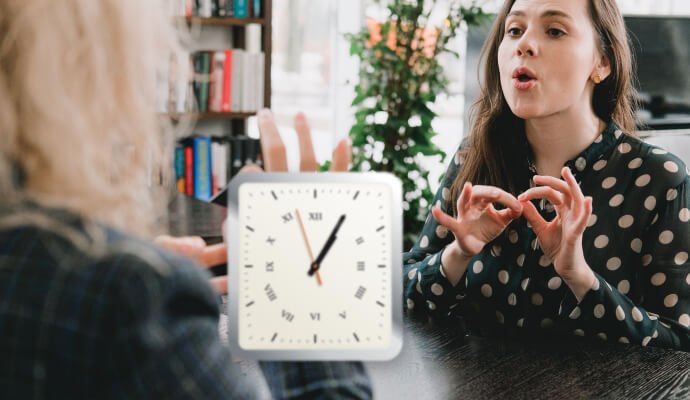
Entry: 1 h 04 min 57 s
